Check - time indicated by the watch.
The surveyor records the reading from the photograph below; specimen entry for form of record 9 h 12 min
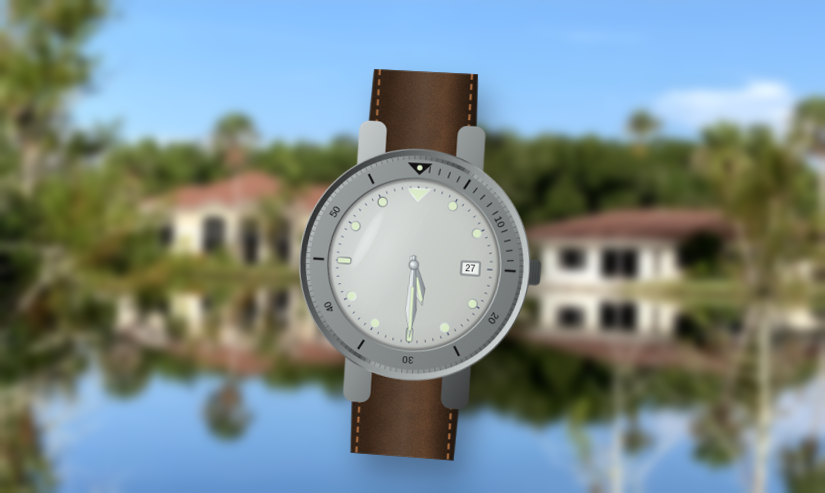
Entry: 5 h 30 min
